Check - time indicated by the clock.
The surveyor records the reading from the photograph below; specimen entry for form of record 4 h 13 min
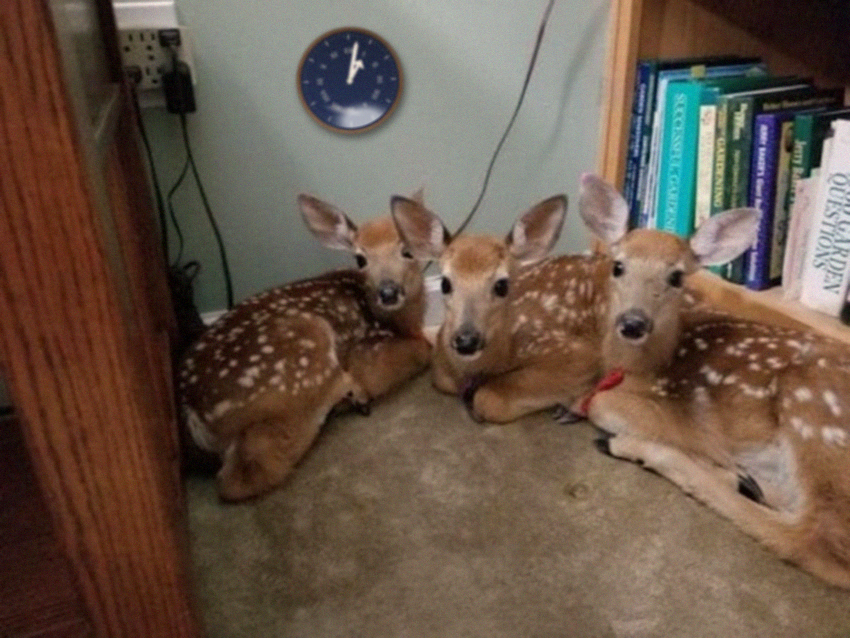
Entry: 1 h 02 min
